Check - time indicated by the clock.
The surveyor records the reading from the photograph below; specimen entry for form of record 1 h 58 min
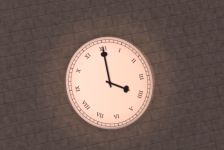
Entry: 4 h 00 min
